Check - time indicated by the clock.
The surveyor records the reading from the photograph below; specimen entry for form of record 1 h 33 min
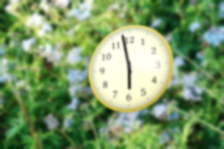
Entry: 5 h 58 min
